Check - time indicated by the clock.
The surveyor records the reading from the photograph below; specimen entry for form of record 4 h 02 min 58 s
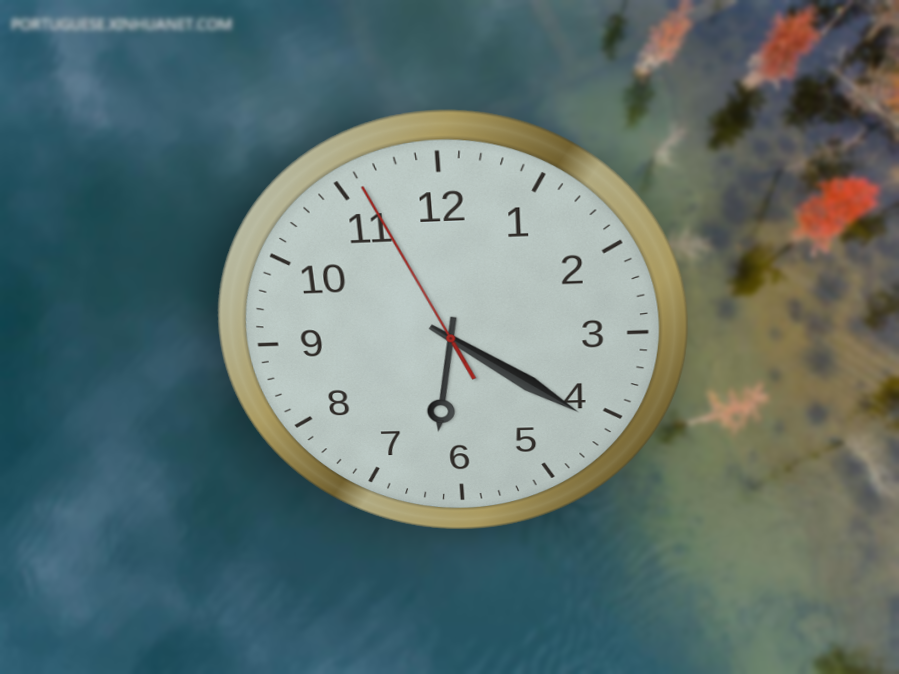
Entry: 6 h 20 min 56 s
